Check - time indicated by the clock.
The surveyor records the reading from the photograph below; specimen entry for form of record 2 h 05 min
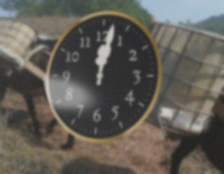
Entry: 12 h 02 min
